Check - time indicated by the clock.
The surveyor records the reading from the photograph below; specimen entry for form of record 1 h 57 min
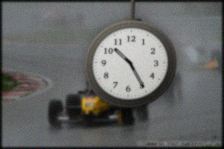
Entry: 10 h 25 min
